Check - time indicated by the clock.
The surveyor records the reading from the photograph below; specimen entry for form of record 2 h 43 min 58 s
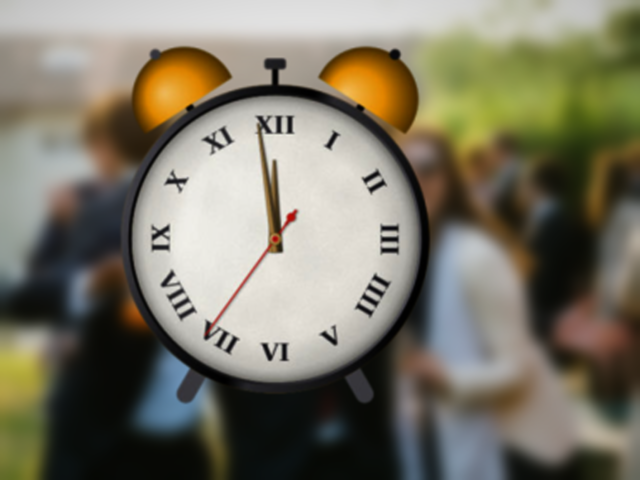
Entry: 11 h 58 min 36 s
